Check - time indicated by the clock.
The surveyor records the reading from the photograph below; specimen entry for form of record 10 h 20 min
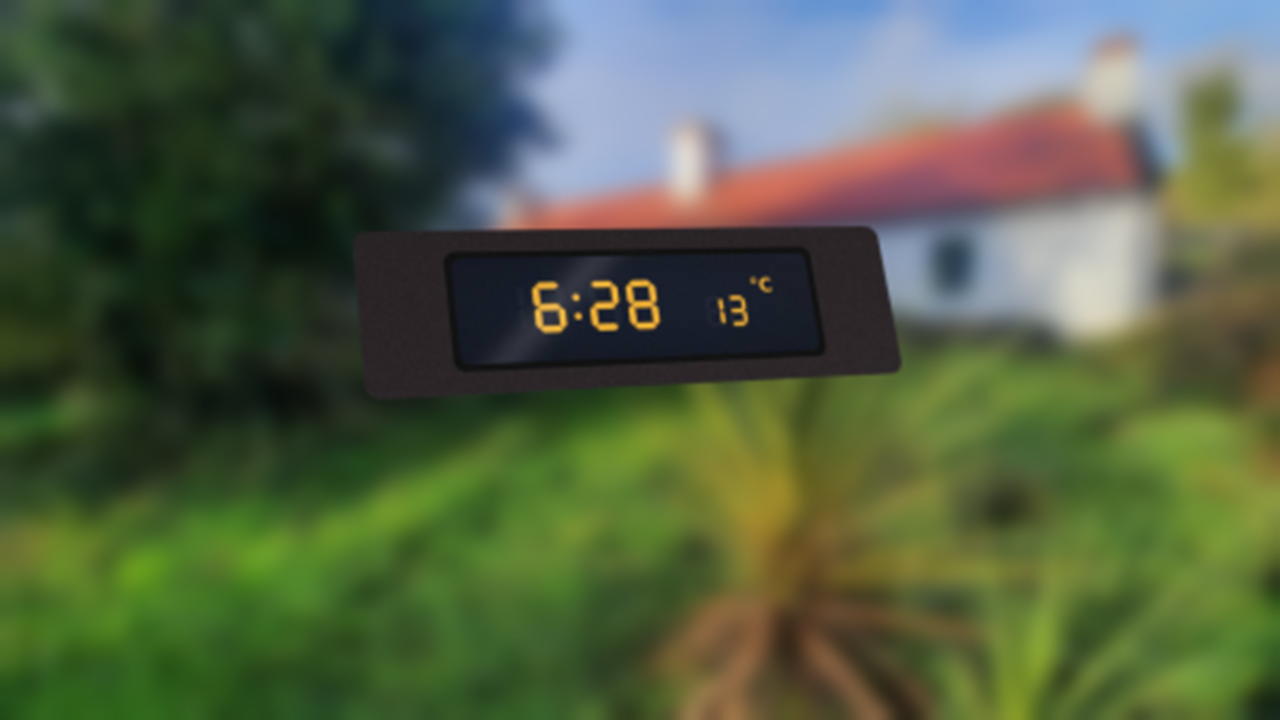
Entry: 6 h 28 min
